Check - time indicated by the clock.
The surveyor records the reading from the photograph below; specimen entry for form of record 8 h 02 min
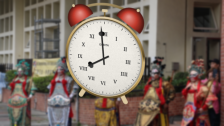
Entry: 7 h 59 min
